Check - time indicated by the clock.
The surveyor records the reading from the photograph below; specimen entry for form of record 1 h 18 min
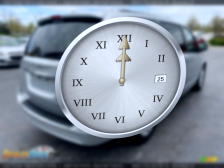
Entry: 12 h 00 min
